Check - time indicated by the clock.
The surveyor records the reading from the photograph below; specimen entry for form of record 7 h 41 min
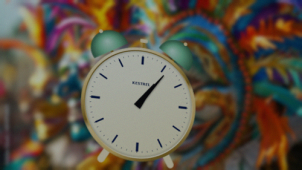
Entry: 1 h 06 min
